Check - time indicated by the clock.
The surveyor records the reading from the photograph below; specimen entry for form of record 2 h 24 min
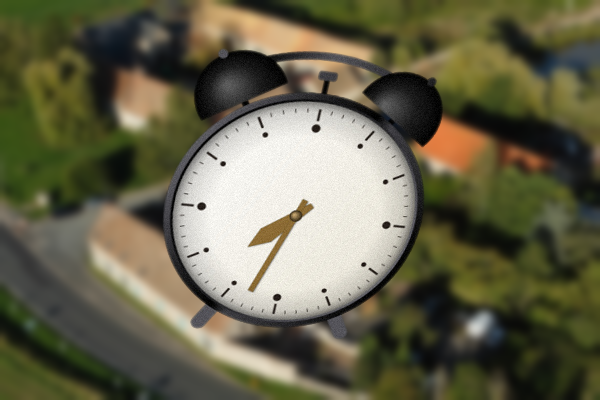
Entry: 7 h 33 min
